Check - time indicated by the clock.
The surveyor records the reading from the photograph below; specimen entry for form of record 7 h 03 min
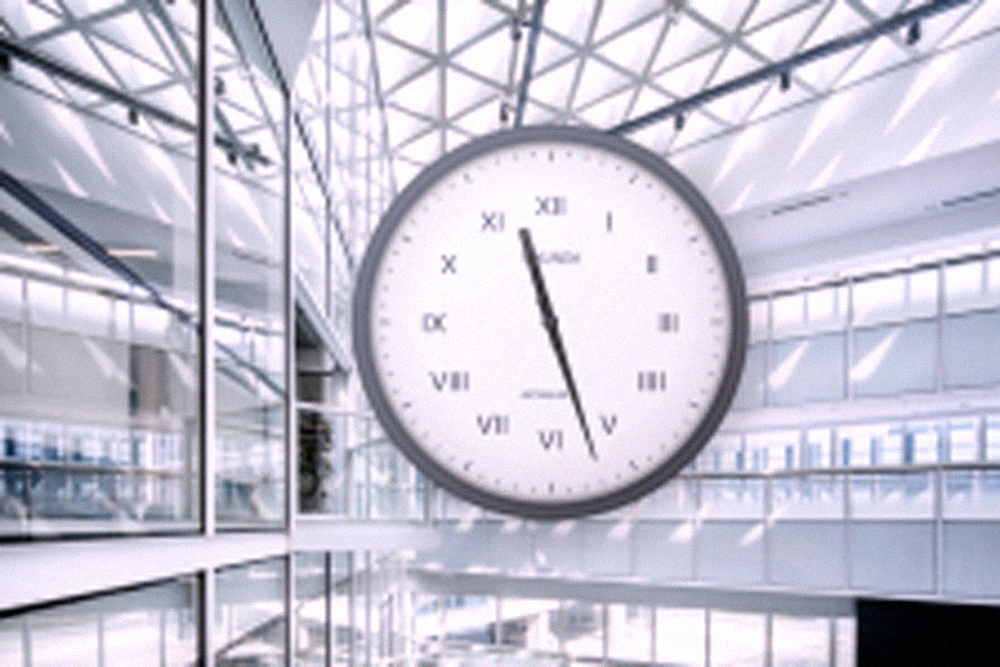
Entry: 11 h 27 min
